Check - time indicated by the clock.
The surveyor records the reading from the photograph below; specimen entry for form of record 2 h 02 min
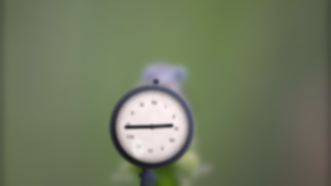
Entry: 2 h 44 min
